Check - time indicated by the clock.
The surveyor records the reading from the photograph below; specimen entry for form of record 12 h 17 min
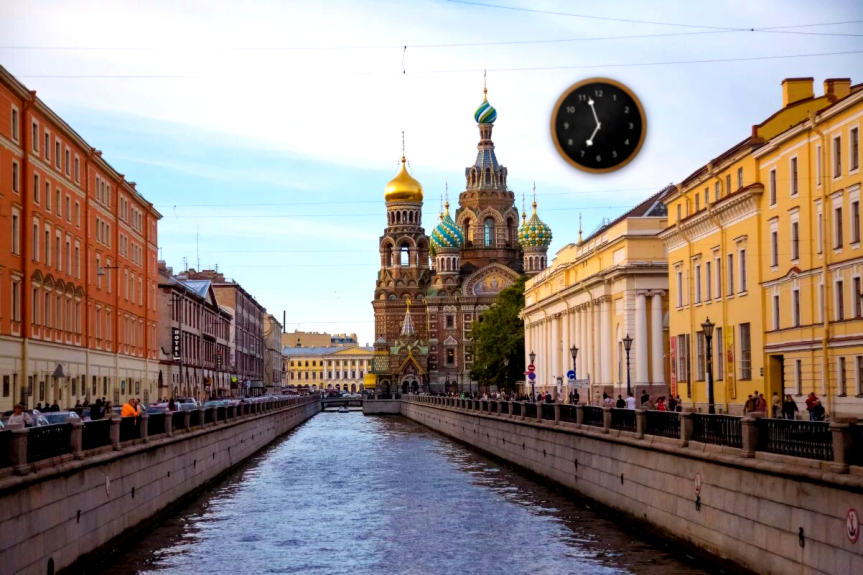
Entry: 6 h 57 min
